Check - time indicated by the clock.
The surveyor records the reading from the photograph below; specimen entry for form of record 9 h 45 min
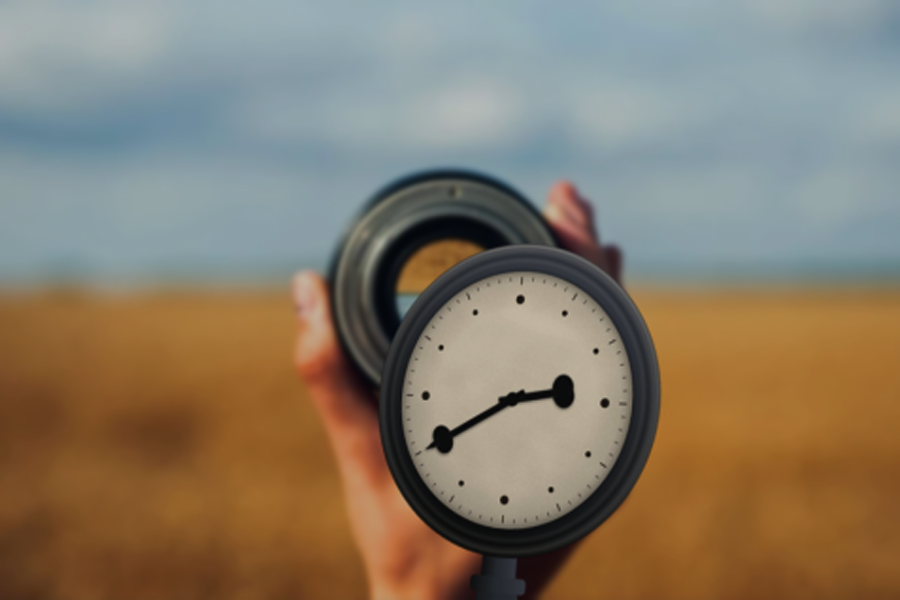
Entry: 2 h 40 min
